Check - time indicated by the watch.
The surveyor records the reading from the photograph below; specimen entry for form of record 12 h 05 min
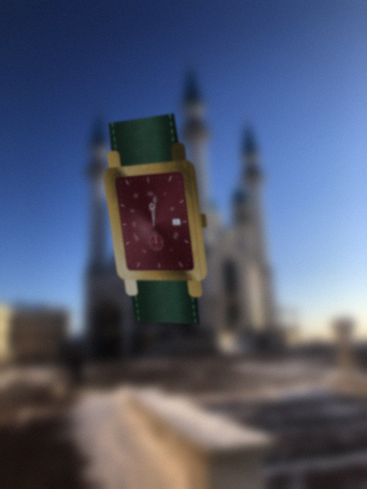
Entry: 12 h 02 min
